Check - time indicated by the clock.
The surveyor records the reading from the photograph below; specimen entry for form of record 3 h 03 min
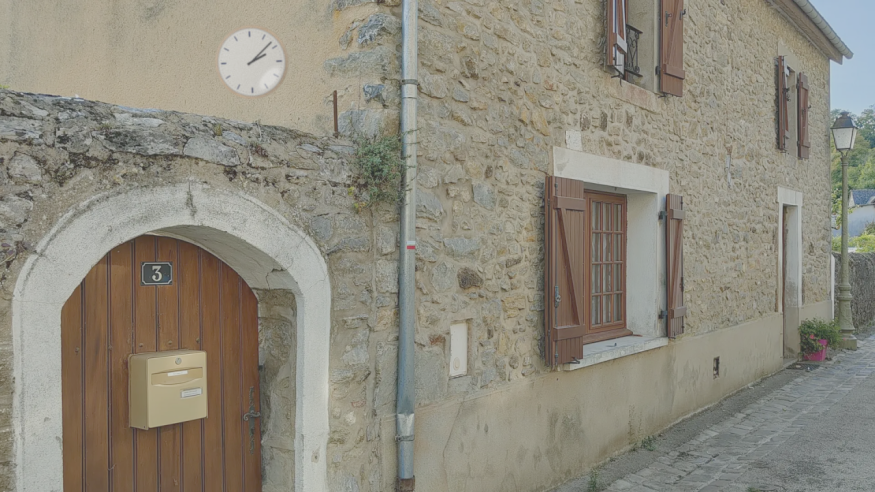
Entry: 2 h 08 min
